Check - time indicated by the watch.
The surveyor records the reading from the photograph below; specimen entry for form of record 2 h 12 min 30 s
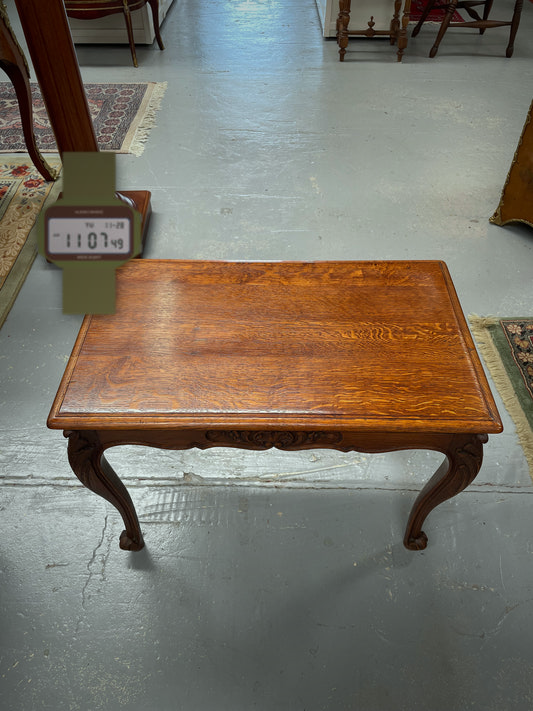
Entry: 11 h 07 min 49 s
